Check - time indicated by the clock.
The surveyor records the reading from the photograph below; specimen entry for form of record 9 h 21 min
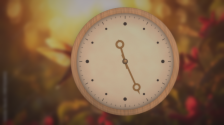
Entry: 11 h 26 min
